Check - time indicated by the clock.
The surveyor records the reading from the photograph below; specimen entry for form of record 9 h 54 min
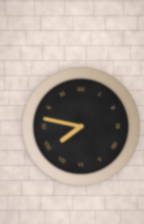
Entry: 7 h 47 min
